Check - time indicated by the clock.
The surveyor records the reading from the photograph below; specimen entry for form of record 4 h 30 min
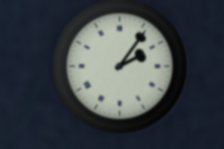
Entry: 2 h 06 min
